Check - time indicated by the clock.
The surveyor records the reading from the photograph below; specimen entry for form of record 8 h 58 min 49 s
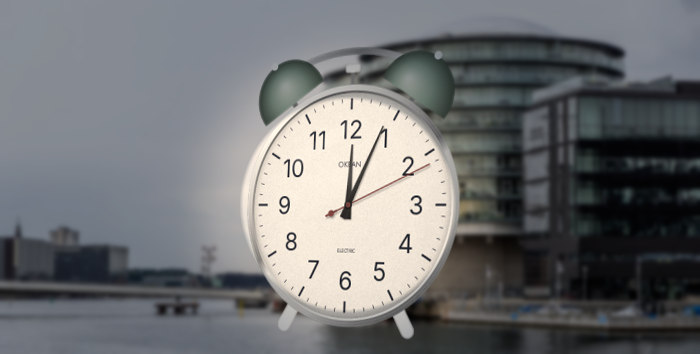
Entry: 12 h 04 min 11 s
